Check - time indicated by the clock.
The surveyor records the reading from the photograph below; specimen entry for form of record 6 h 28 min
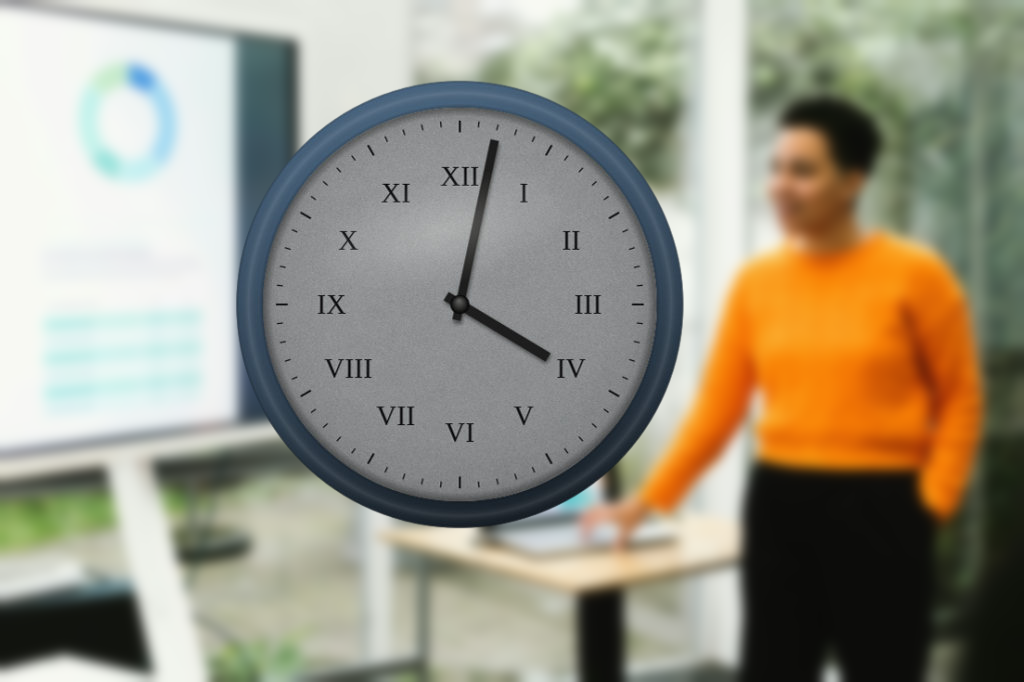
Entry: 4 h 02 min
